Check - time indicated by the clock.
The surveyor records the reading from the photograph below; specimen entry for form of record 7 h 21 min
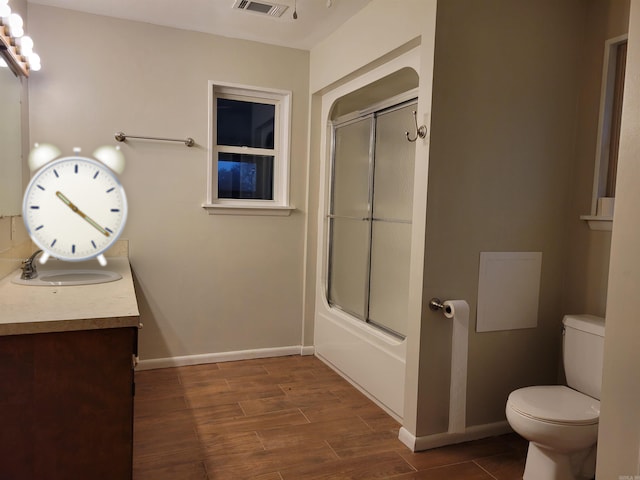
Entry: 10 h 21 min
